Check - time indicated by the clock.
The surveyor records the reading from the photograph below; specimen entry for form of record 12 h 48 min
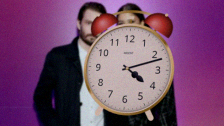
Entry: 4 h 12 min
